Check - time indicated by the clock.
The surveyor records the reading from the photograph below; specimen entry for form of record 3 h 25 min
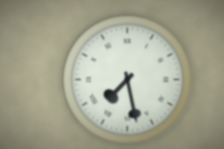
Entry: 7 h 28 min
